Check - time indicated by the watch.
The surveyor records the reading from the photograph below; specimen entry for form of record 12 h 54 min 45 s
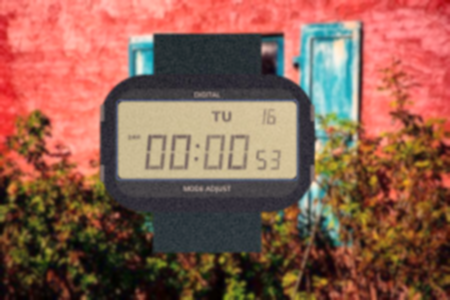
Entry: 0 h 00 min 53 s
